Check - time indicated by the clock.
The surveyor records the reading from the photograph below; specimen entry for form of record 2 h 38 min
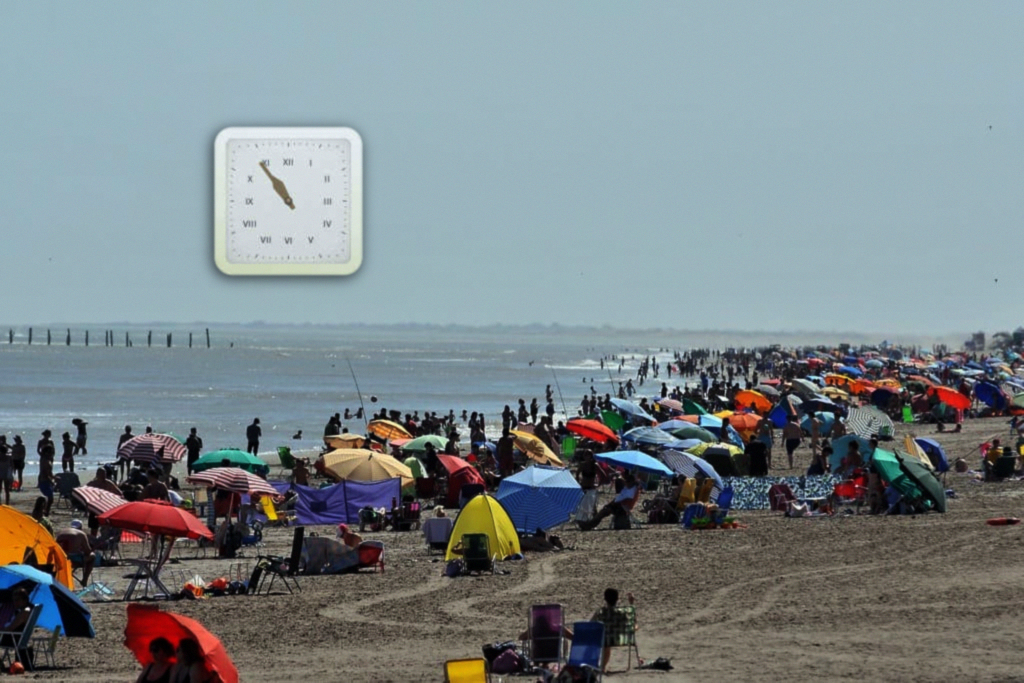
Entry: 10 h 54 min
